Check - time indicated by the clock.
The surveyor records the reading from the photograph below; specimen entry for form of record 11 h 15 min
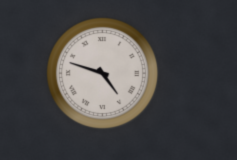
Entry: 4 h 48 min
